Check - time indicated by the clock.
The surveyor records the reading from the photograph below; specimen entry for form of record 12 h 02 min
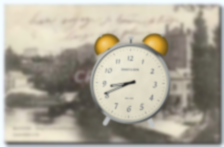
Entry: 8 h 41 min
